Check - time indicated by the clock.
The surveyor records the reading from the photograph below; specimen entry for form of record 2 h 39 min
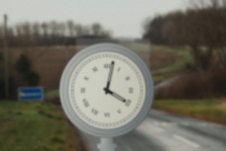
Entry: 4 h 02 min
